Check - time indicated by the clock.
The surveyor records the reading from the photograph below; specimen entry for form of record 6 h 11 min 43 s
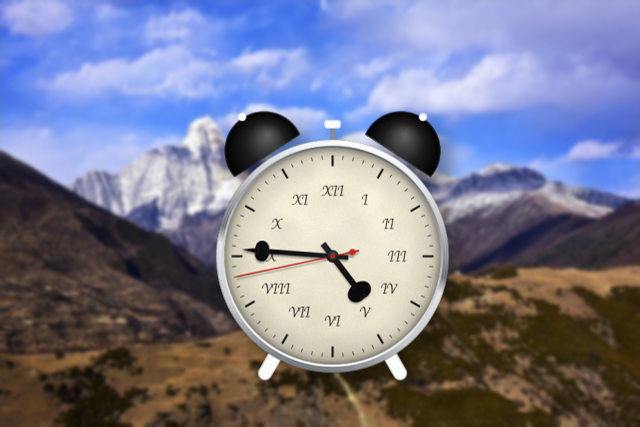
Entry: 4 h 45 min 43 s
